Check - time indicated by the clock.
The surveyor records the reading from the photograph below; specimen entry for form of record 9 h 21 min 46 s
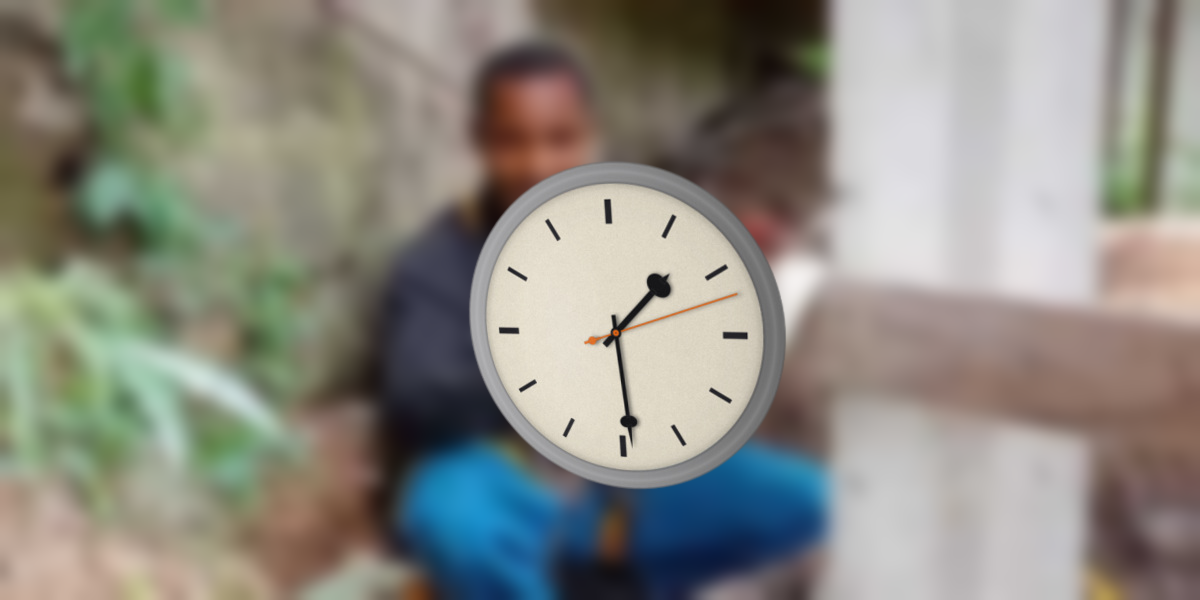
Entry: 1 h 29 min 12 s
